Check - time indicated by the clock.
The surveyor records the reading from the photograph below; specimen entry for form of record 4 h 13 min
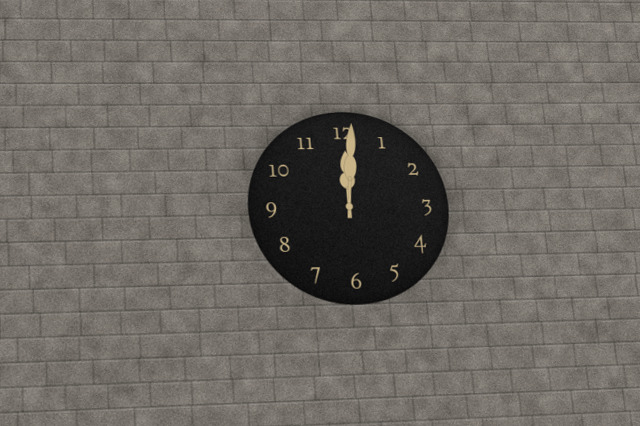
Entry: 12 h 01 min
